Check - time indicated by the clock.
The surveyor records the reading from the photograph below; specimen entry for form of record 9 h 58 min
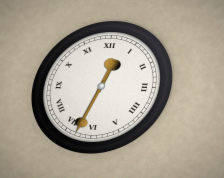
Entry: 12 h 33 min
